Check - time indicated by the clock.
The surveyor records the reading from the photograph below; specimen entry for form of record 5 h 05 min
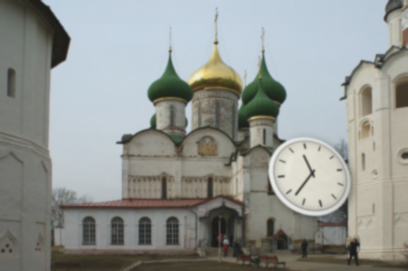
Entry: 11 h 38 min
